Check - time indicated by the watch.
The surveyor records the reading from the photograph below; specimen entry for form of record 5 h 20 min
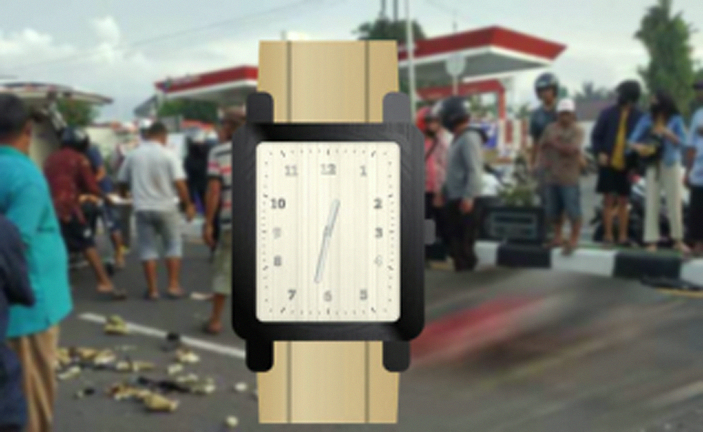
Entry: 12 h 32 min
